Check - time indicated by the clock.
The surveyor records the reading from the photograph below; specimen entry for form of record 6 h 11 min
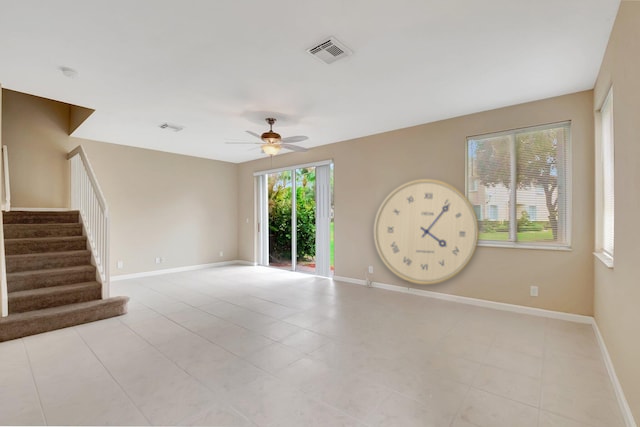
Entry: 4 h 06 min
